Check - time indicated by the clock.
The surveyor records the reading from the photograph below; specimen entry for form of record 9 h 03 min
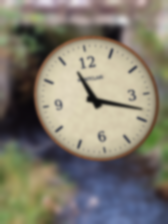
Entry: 11 h 18 min
